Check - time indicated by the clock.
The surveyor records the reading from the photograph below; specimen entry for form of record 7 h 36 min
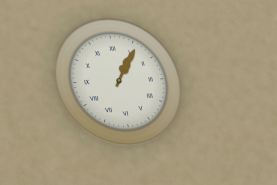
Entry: 1 h 06 min
